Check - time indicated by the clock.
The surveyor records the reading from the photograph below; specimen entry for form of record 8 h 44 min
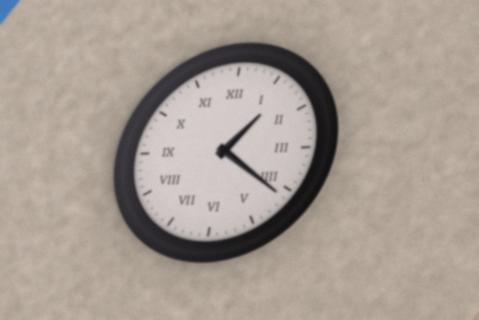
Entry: 1 h 21 min
